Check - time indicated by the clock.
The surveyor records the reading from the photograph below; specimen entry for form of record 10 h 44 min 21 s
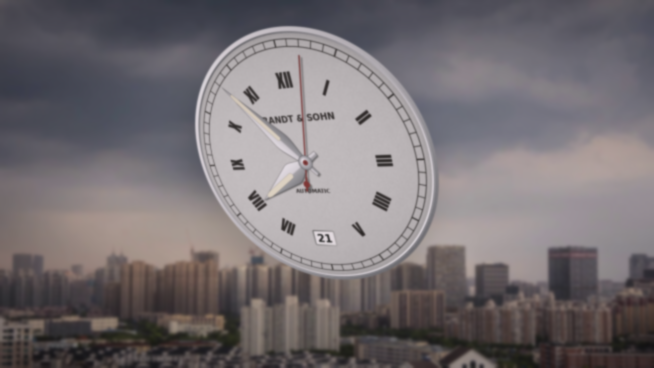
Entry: 7 h 53 min 02 s
